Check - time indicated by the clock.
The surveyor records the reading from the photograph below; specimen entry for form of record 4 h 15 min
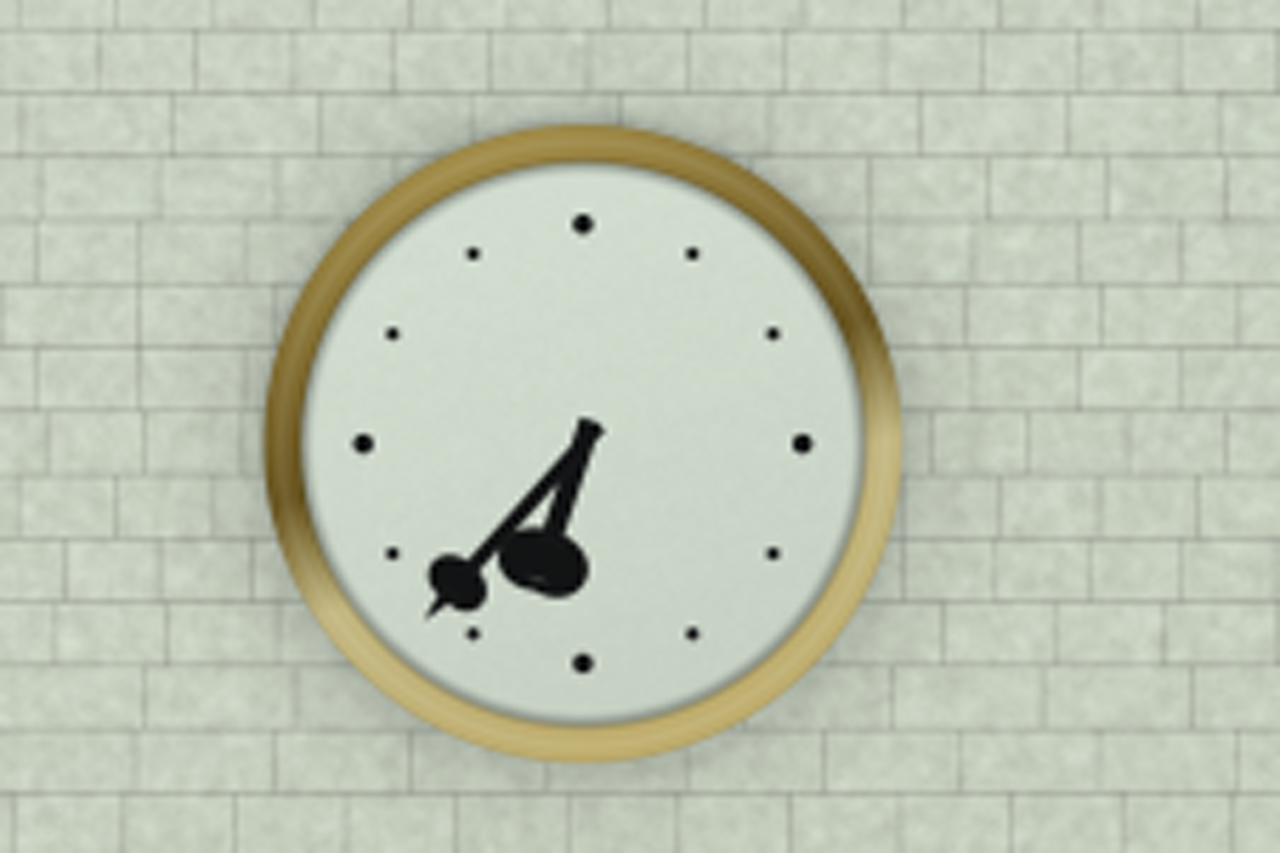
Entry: 6 h 37 min
